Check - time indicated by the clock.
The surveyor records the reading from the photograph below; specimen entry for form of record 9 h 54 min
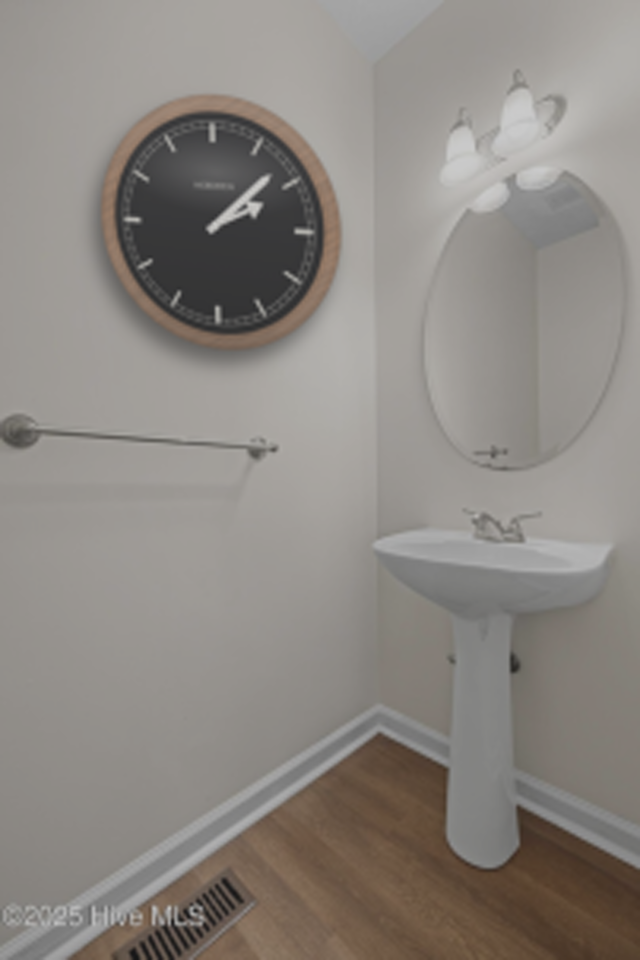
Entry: 2 h 08 min
